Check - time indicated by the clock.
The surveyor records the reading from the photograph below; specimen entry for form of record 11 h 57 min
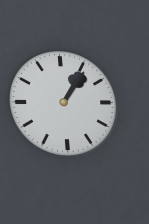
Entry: 1 h 06 min
